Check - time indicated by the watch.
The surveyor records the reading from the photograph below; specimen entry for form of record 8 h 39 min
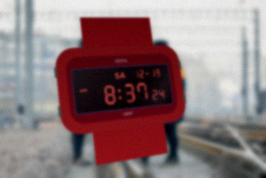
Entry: 8 h 37 min
